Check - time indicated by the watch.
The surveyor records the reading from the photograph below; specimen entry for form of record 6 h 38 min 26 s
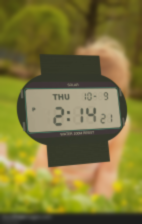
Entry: 2 h 14 min 21 s
